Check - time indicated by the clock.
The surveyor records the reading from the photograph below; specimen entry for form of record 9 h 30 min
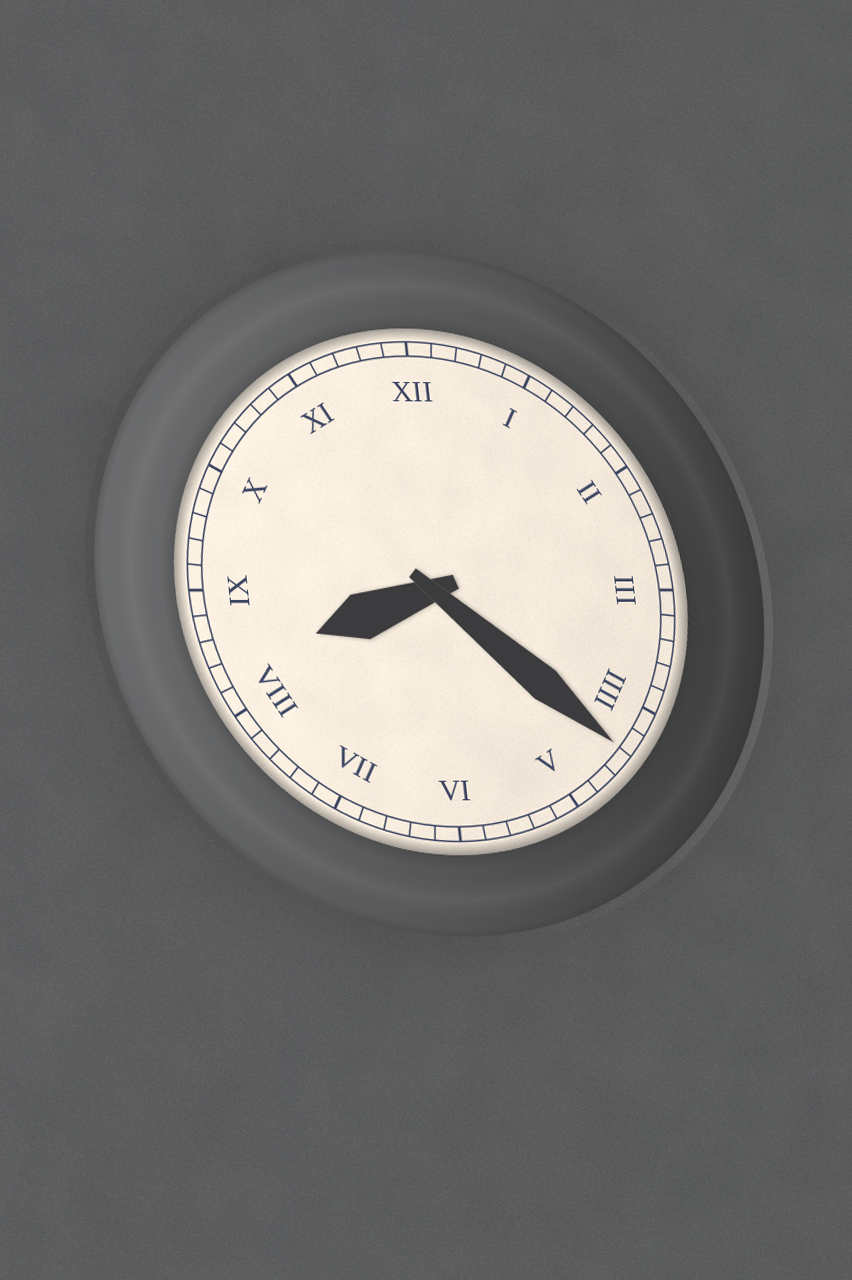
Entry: 8 h 22 min
